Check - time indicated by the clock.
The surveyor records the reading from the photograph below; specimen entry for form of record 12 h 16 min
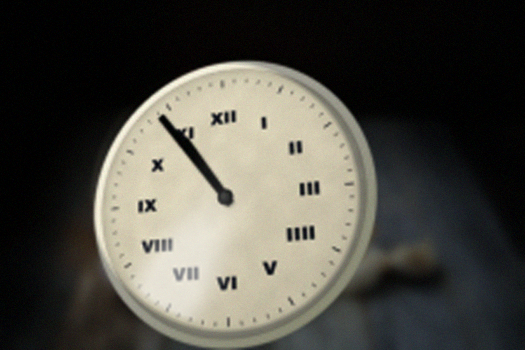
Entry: 10 h 54 min
